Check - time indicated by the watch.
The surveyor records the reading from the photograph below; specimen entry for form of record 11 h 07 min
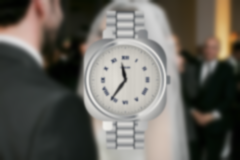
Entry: 11 h 36 min
